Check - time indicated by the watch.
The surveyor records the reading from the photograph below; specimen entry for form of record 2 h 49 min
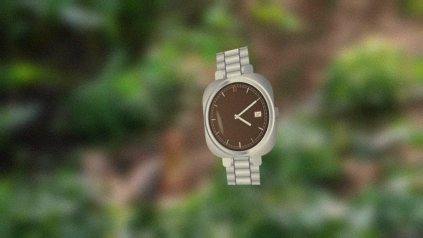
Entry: 4 h 10 min
